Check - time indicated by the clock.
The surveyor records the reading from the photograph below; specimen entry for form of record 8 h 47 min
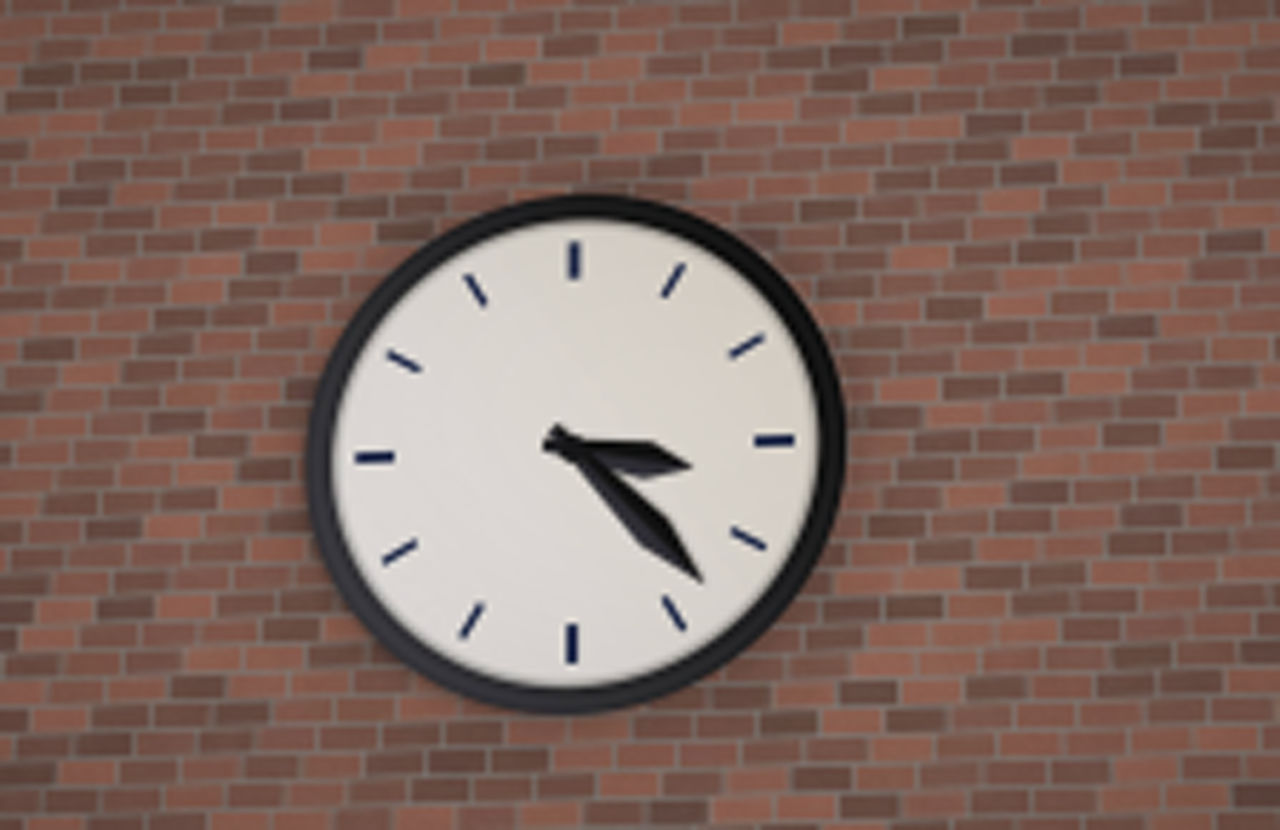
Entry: 3 h 23 min
